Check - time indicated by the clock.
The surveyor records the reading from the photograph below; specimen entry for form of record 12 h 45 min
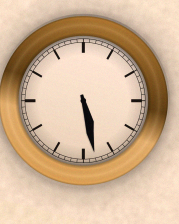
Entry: 5 h 28 min
